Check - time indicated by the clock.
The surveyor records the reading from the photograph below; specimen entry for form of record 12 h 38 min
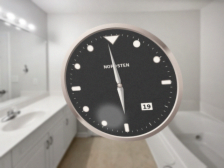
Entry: 5 h 59 min
